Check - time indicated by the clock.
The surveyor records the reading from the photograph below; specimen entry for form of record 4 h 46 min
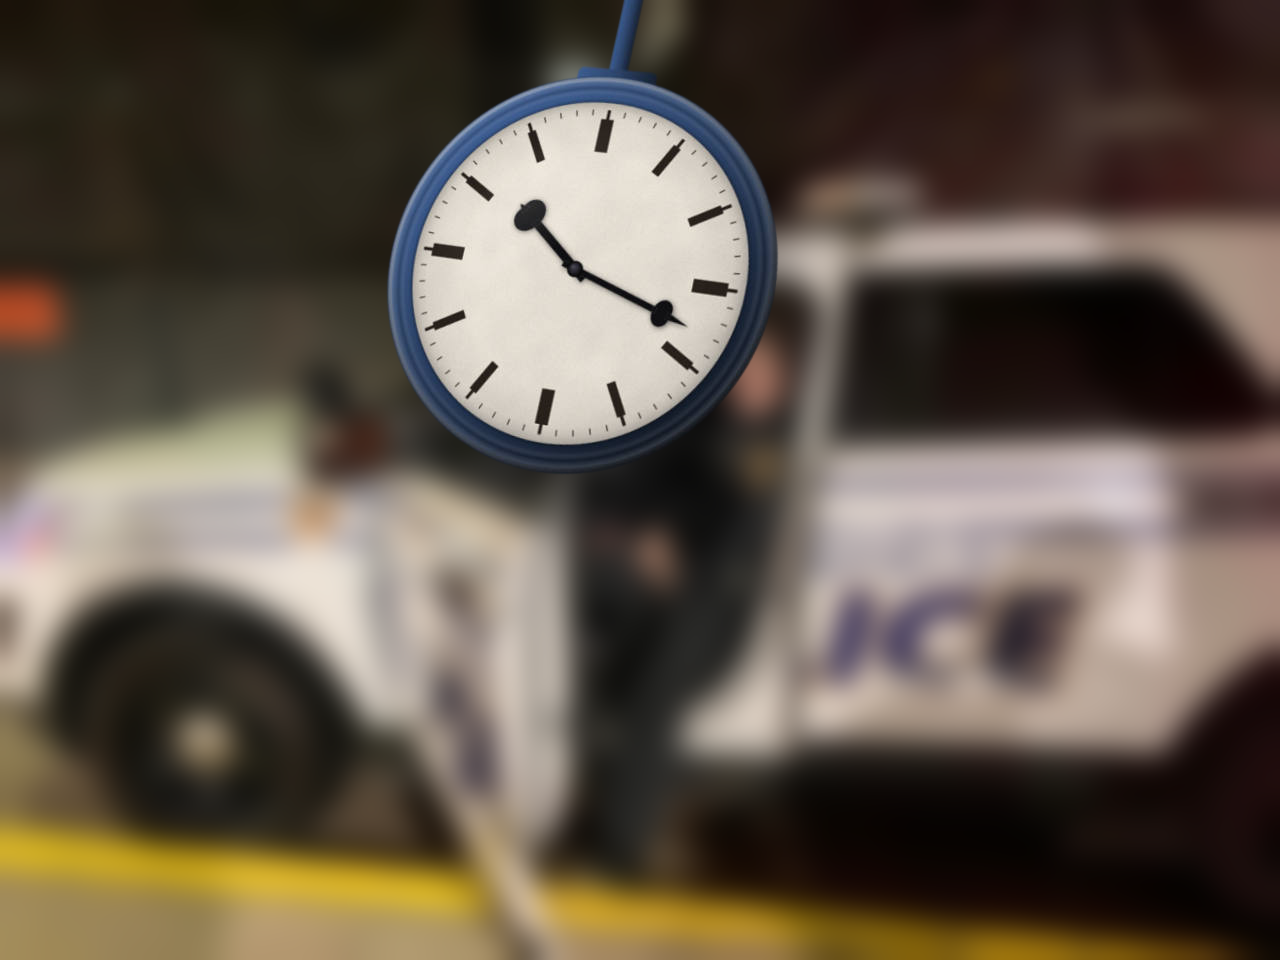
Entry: 10 h 18 min
